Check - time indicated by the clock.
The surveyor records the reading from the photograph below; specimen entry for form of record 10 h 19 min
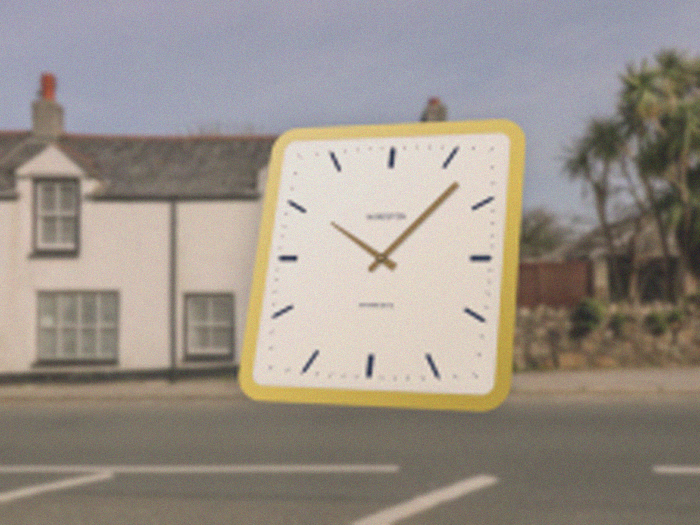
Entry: 10 h 07 min
